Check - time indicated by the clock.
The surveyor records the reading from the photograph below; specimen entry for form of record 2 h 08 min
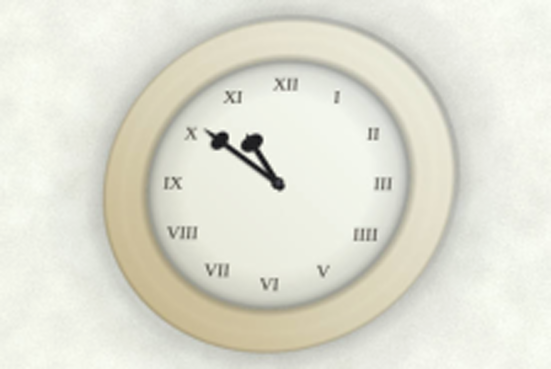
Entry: 10 h 51 min
